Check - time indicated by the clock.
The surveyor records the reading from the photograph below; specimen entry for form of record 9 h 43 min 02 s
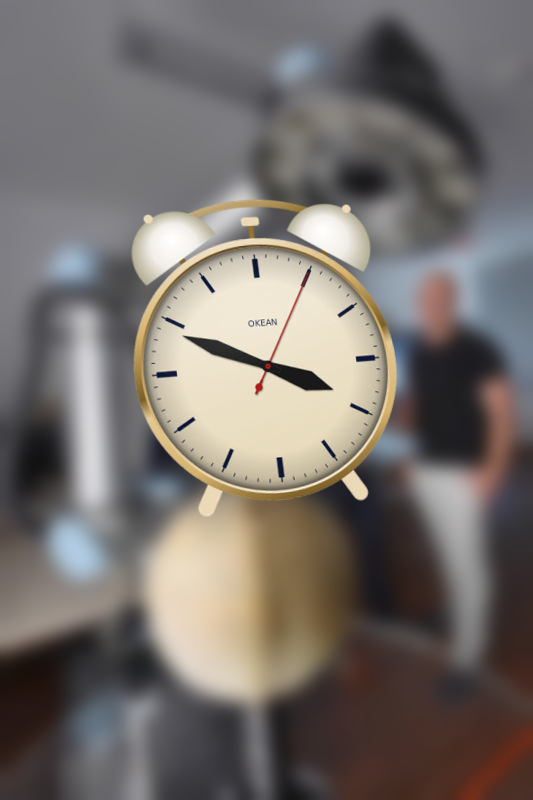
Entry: 3 h 49 min 05 s
